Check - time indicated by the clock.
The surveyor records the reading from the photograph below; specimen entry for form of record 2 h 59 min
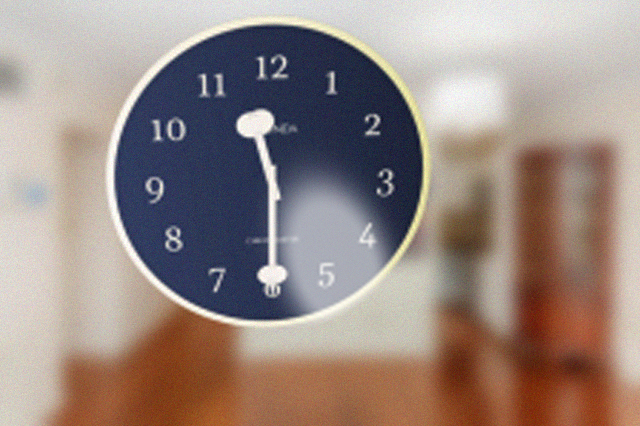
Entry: 11 h 30 min
